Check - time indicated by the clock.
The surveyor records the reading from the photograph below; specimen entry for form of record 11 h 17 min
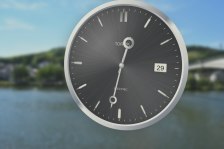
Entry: 12 h 32 min
